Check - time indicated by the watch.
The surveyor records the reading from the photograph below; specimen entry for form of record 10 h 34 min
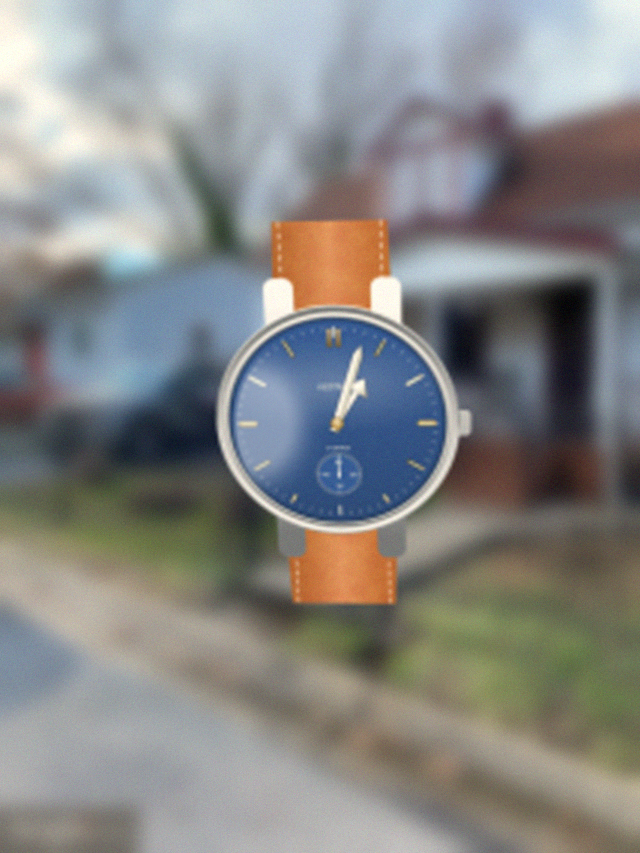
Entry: 1 h 03 min
